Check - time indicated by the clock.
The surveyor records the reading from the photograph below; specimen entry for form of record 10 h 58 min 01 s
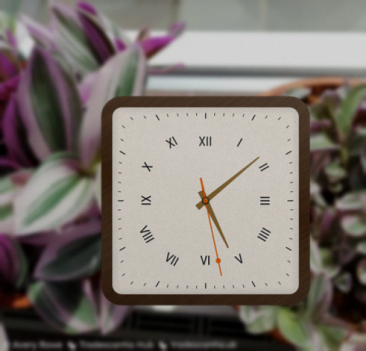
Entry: 5 h 08 min 28 s
